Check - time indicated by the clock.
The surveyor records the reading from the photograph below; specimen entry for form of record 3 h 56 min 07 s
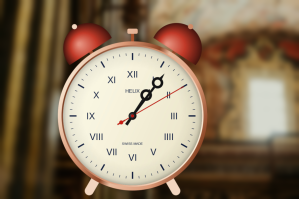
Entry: 1 h 06 min 10 s
